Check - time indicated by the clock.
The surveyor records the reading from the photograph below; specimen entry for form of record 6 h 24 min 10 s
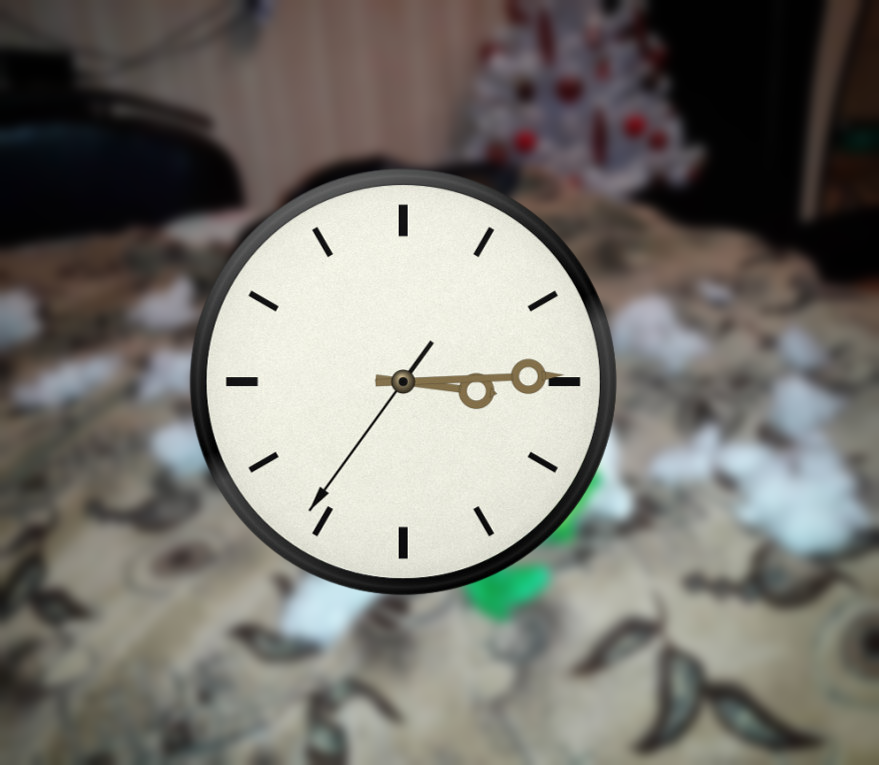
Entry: 3 h 14 min 36 s
